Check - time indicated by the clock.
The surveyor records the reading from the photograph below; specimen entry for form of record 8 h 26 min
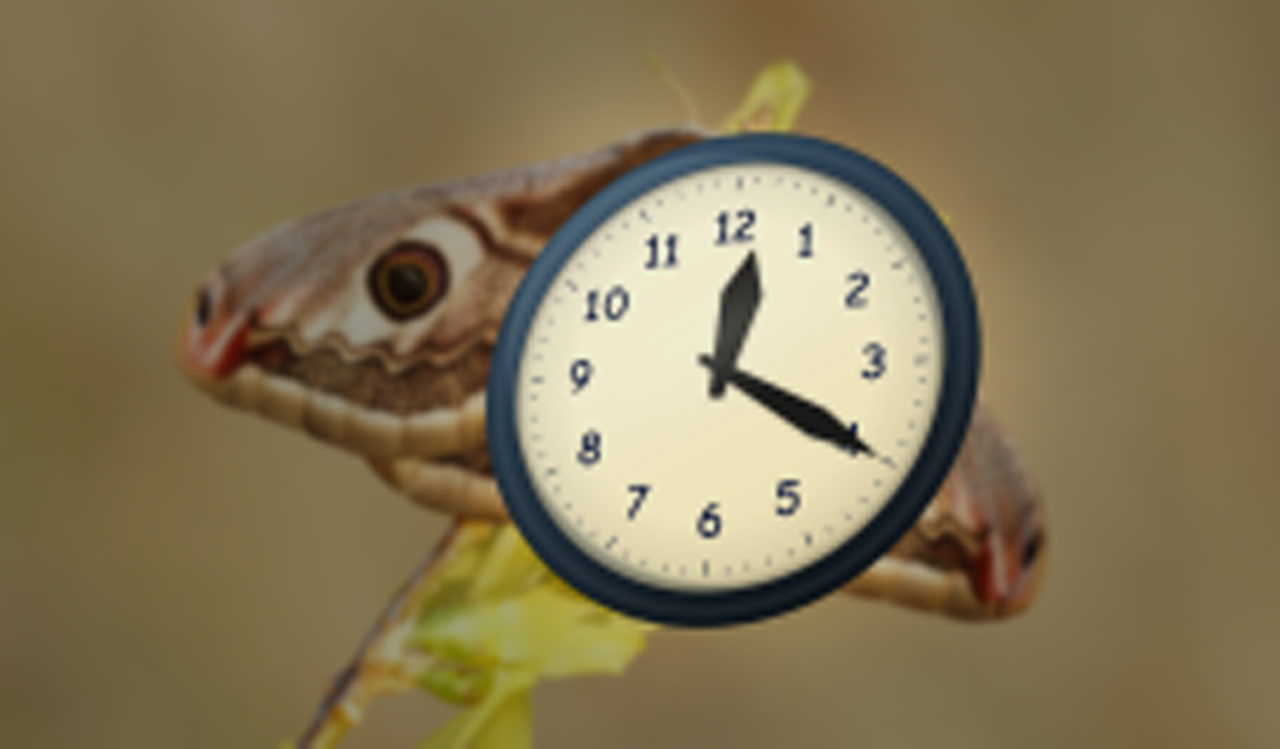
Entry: 12 h 20 min
